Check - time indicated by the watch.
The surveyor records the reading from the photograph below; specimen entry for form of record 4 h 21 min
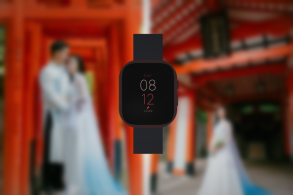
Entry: 8 h 12 min
